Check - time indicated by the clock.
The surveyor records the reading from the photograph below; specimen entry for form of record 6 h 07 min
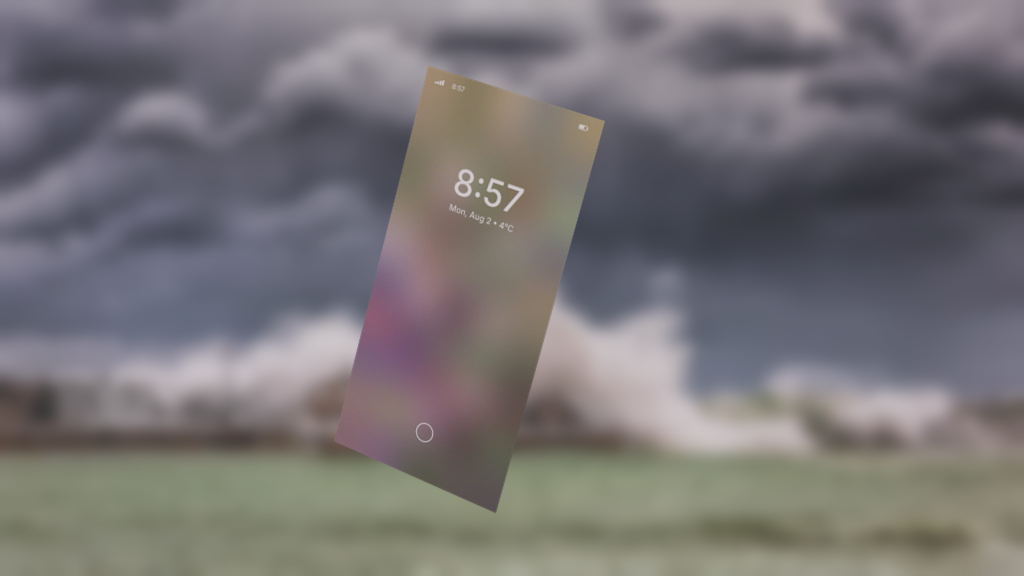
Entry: 8 h 57 min
